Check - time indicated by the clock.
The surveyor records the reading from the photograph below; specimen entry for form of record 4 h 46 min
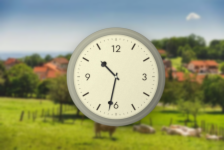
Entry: 10 h 32 min
